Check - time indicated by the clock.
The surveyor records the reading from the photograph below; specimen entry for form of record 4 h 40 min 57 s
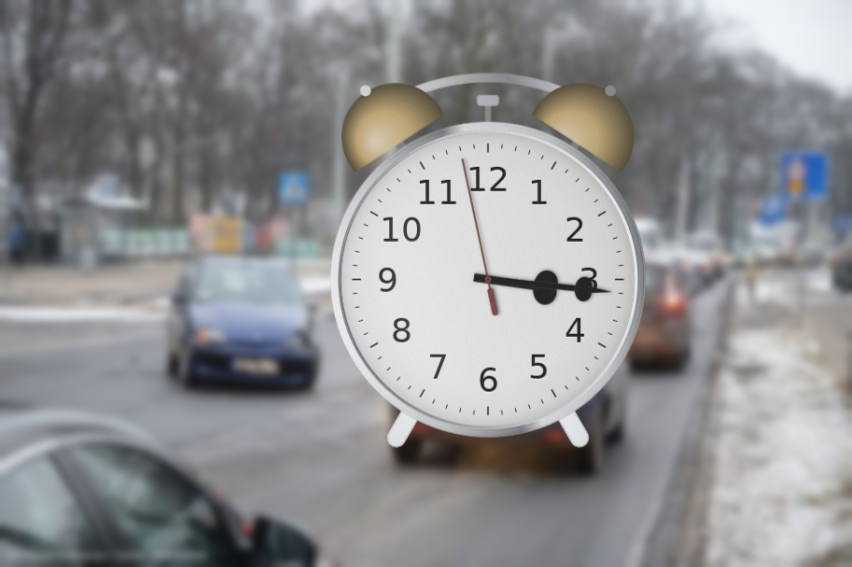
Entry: 3 h 15 min 58 s
